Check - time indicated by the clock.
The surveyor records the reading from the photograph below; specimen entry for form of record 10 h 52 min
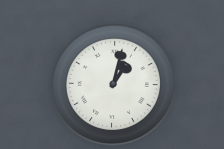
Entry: 1 h 02 min
